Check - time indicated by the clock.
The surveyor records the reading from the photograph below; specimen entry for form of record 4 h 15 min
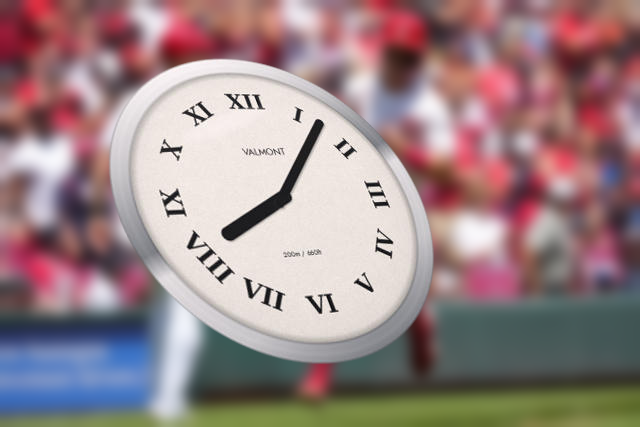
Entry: 8 h 07 min
